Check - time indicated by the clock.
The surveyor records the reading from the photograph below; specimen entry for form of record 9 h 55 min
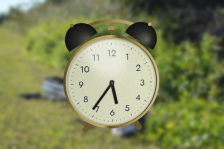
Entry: 5 h 36 min
